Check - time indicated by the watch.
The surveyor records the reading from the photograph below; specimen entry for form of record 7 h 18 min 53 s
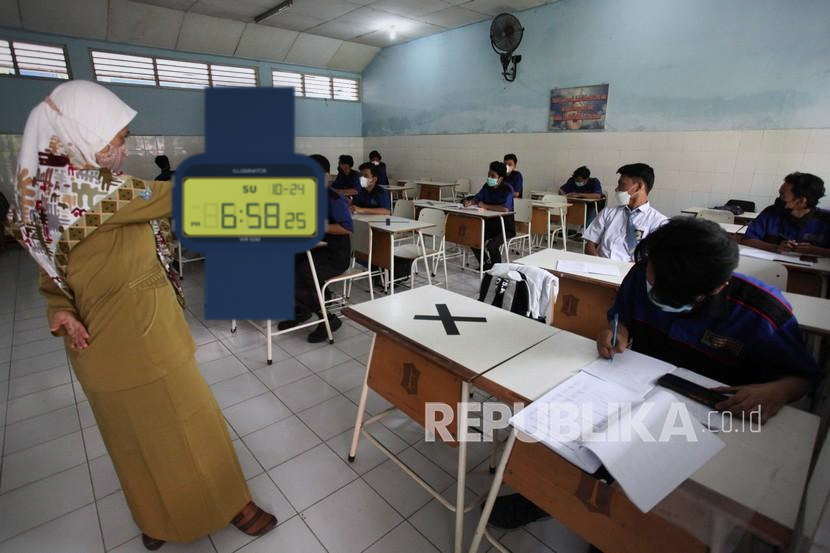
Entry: 6 h 58 min 25 s
